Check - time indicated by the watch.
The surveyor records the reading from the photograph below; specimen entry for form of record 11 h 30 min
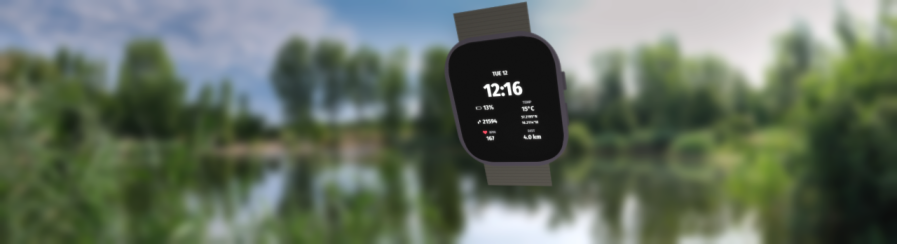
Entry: 12 h 16 min
